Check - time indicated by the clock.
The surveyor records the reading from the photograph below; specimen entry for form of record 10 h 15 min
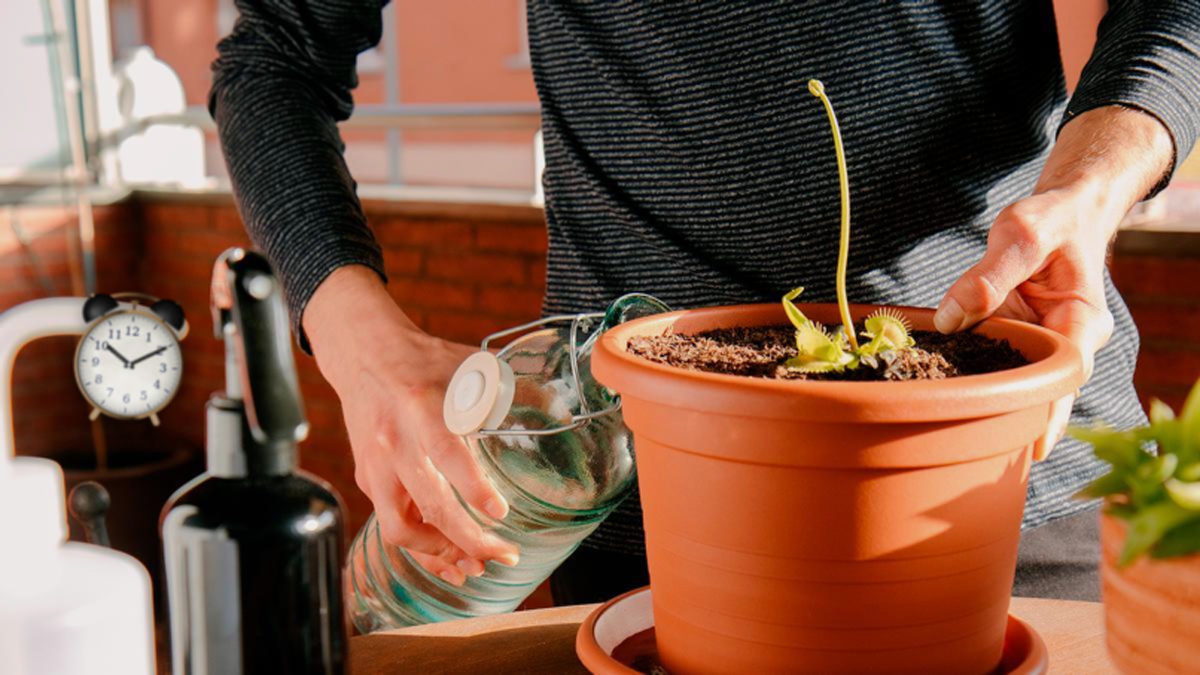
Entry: 10 h 10 min
